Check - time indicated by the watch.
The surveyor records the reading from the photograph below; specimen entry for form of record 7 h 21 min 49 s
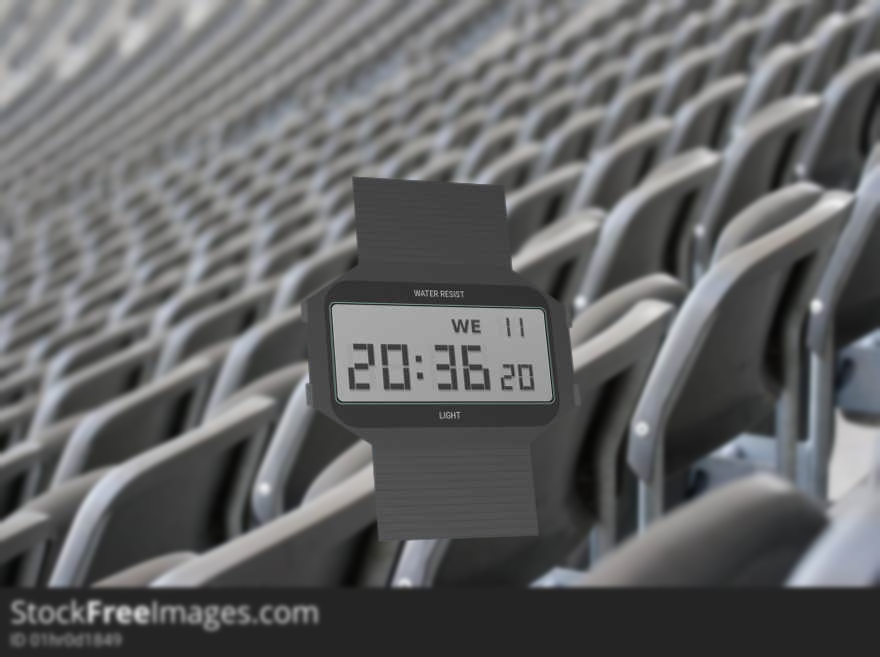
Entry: 20 h 36 min 20 s
